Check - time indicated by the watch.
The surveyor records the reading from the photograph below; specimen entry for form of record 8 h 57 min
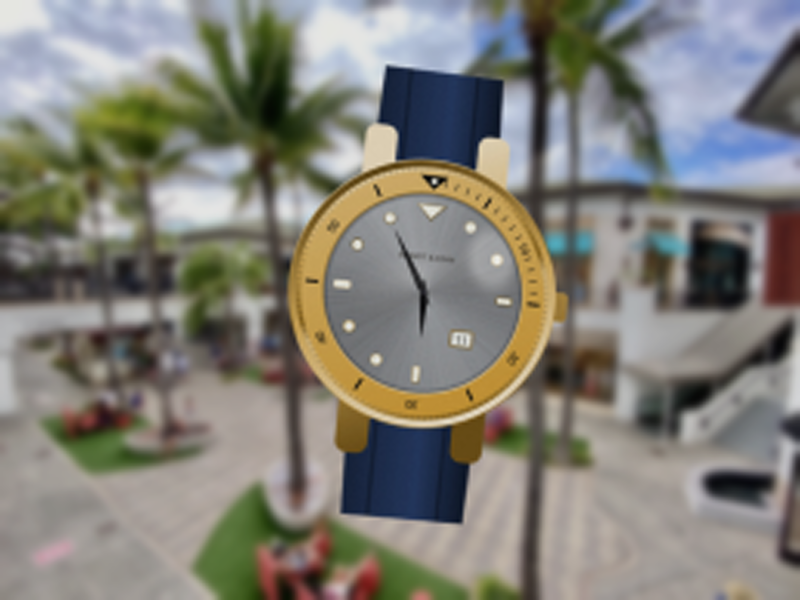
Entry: 5 h 55 min
